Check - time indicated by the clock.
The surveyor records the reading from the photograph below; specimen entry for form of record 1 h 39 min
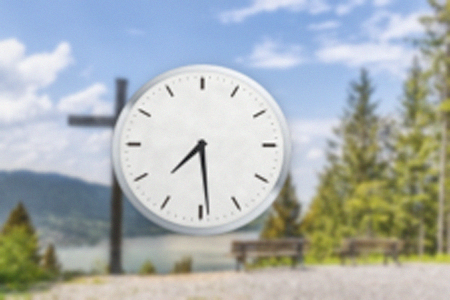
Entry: 7 h 29 min
